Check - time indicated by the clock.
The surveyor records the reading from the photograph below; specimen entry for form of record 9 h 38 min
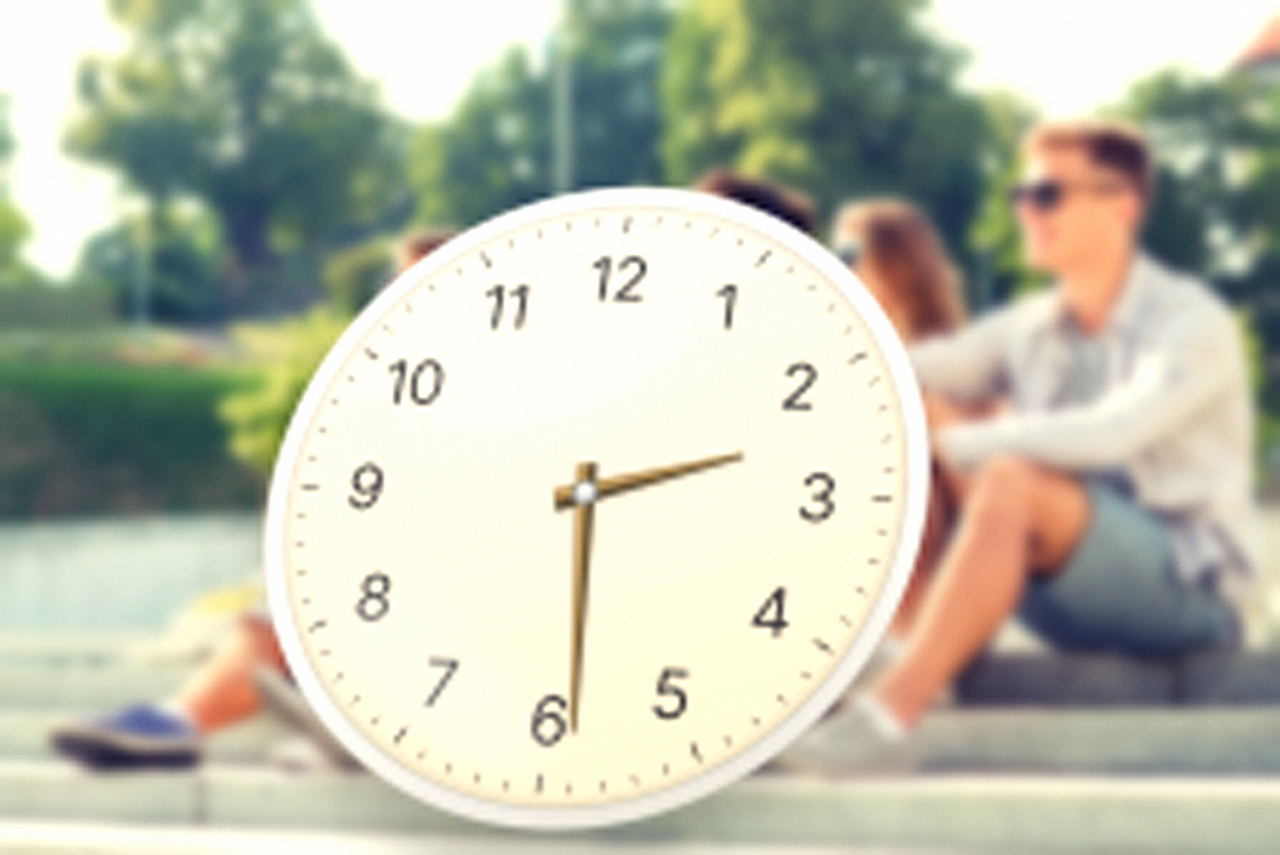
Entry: 2 h 29 min
